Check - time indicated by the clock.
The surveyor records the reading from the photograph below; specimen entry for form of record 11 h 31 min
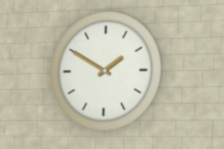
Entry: 1 h 50 min
